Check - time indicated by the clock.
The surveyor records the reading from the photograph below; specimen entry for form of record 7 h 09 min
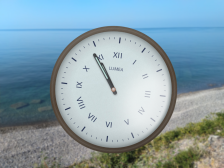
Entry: 10 h 54 min
